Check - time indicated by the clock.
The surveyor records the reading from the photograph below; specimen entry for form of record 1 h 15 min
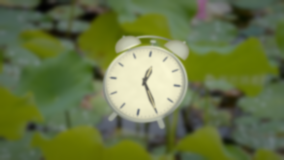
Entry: 12 h 25 min
